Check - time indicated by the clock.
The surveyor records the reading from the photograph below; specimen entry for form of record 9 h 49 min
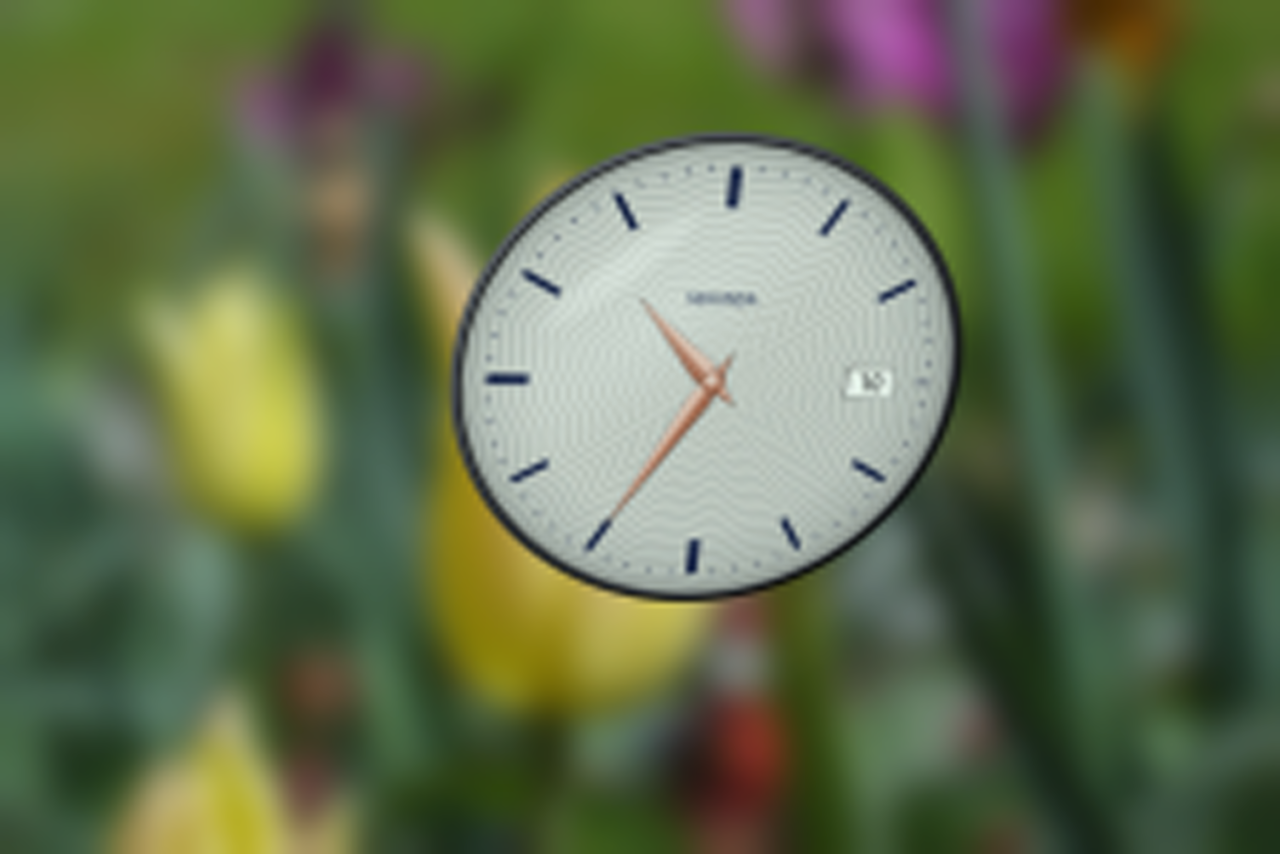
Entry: 10 h 35 min
